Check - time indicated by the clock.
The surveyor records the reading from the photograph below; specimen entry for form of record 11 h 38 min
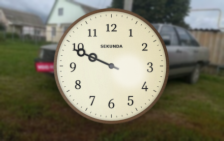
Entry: 9 h 49 min
